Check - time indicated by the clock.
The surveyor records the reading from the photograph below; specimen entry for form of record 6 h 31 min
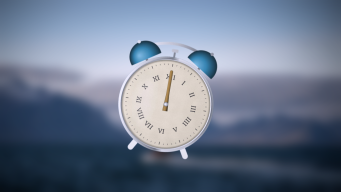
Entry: 12 h 00 min
